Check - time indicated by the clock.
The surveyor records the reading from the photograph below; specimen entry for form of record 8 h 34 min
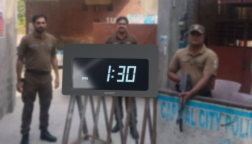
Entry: 1 h 30 min
